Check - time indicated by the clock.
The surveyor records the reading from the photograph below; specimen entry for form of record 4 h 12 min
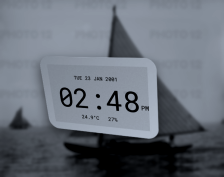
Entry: 2 h 48 min
